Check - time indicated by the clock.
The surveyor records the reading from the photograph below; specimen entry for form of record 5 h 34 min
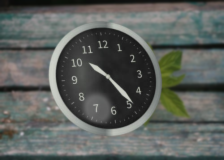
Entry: 10 h 24 min
